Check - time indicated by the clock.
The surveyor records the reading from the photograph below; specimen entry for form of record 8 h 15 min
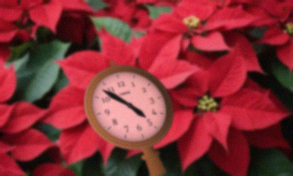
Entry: 4 h 53 min
